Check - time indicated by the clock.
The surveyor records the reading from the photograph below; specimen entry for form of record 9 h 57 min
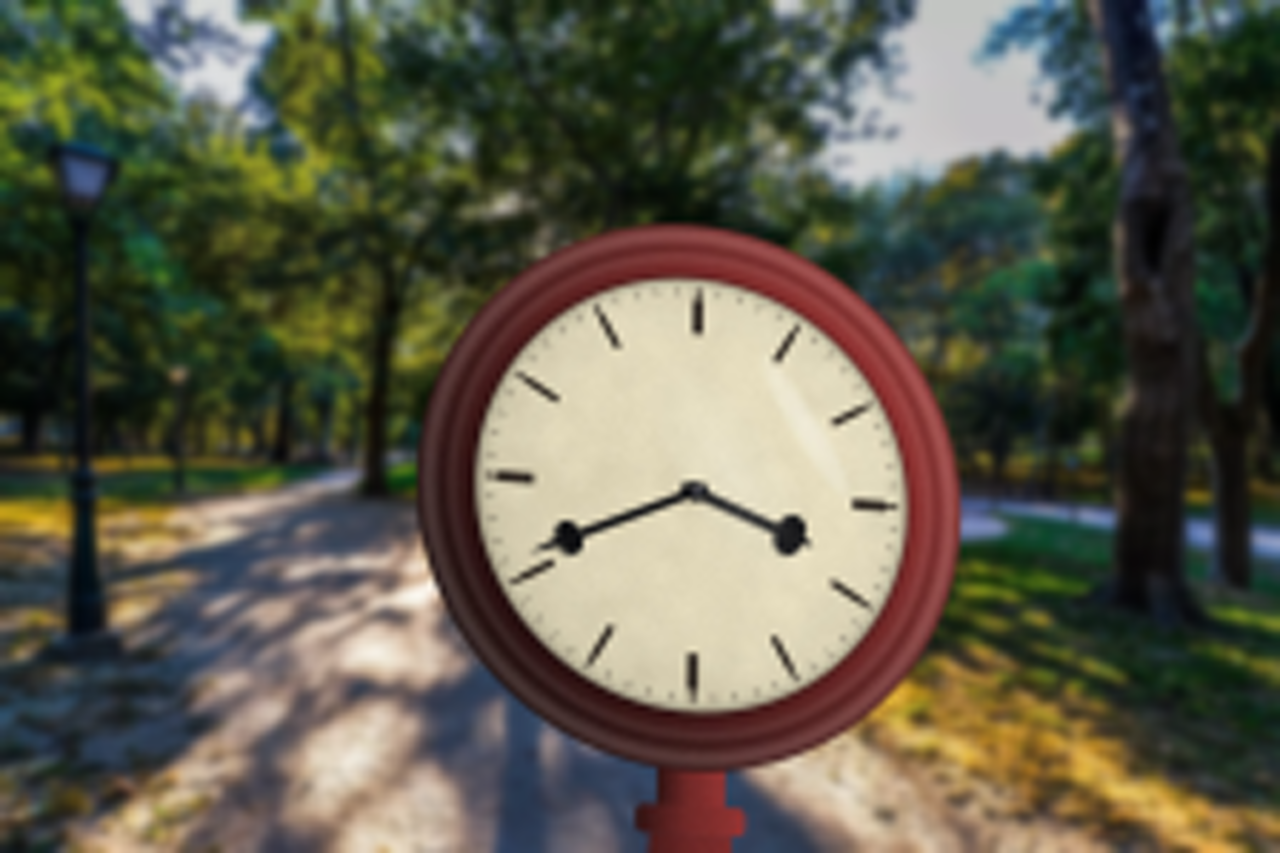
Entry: 3 h 41 min
